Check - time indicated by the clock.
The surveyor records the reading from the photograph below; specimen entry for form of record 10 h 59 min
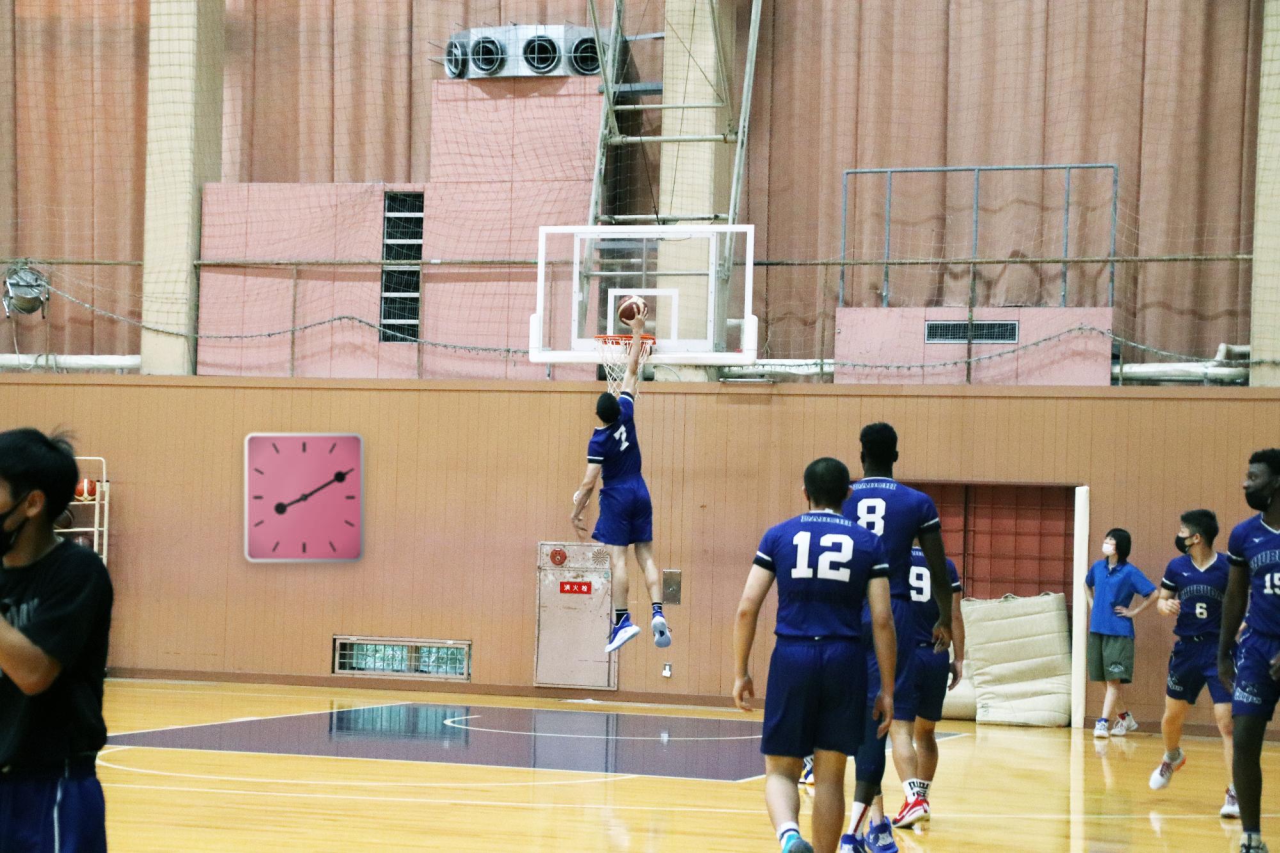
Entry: 8 h 10 min
